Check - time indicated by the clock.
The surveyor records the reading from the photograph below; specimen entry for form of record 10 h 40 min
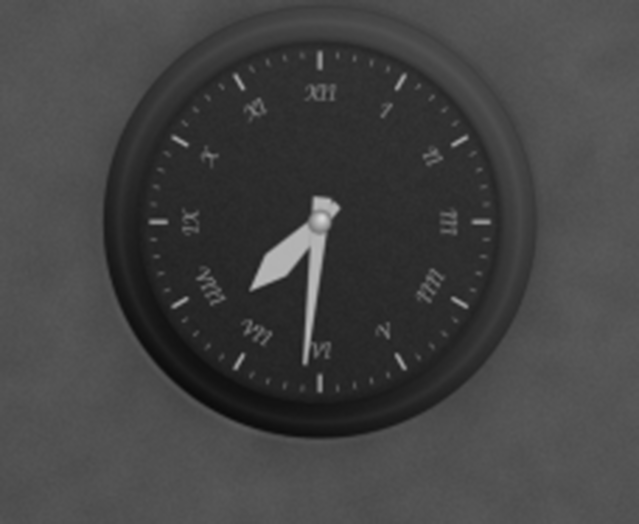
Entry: 7 h 31 min
